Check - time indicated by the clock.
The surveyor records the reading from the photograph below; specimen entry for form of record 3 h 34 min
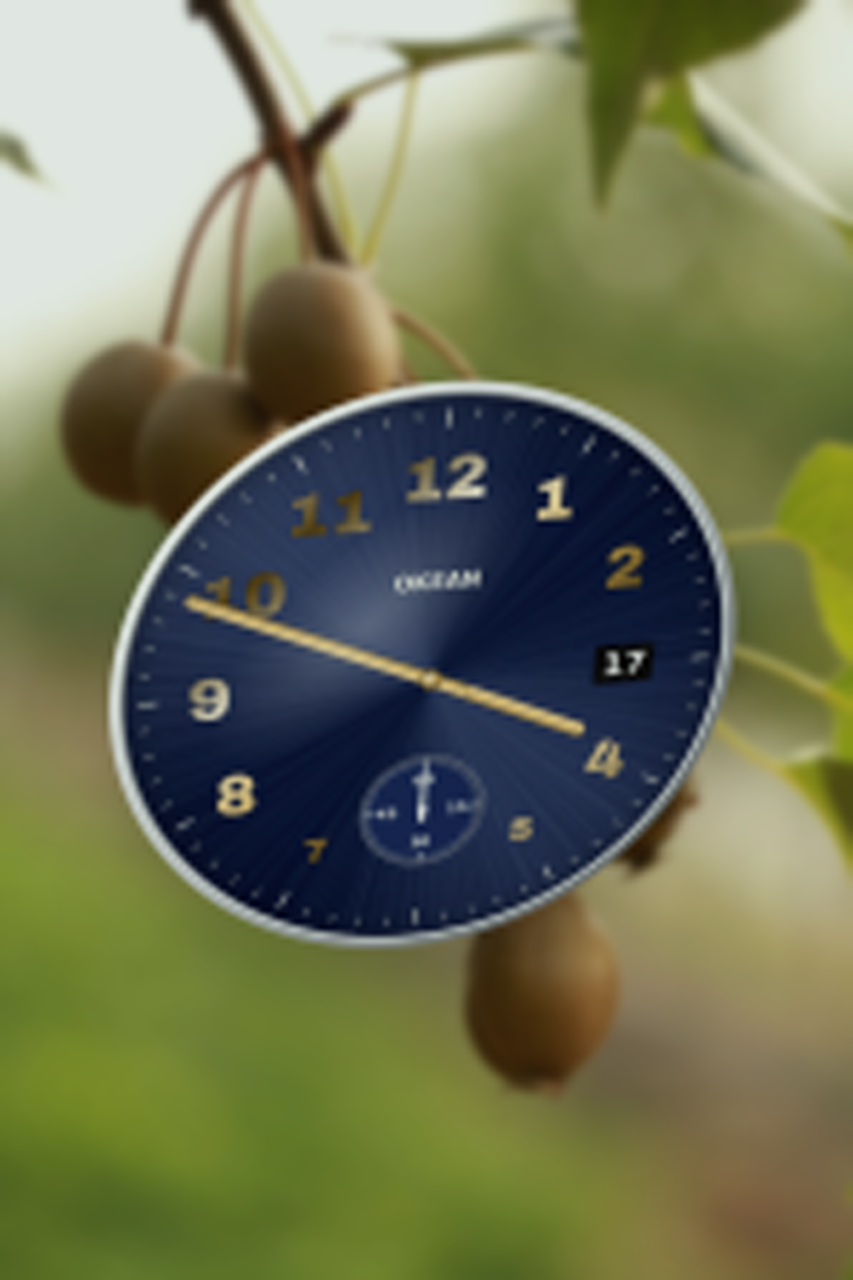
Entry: 3 h 49 min
